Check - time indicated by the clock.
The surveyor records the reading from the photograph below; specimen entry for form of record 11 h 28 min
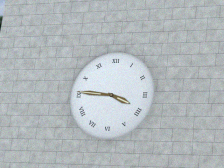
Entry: 3 h 46 min
